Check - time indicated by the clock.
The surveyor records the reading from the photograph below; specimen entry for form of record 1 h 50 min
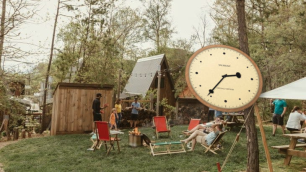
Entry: 2 h 36 min
